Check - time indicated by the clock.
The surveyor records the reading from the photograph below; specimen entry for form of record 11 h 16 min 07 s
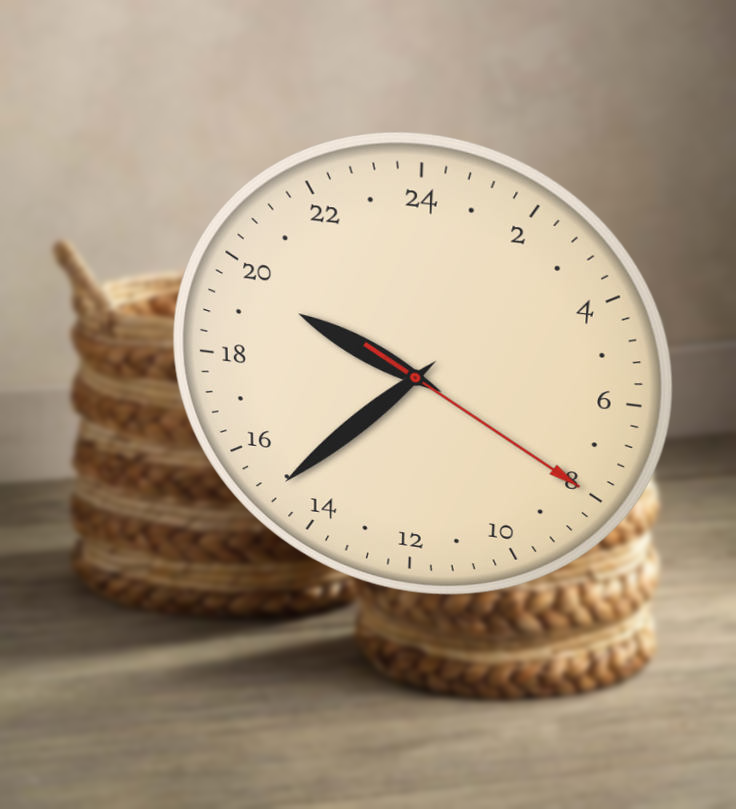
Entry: 19 h 37 min 20 s
